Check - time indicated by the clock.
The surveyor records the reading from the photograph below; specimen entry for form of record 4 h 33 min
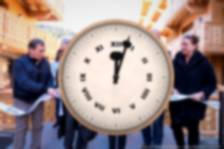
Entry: 12 h 03 min
